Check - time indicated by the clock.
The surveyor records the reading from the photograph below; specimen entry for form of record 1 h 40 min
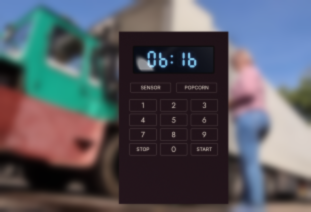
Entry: 6 h 16 min
